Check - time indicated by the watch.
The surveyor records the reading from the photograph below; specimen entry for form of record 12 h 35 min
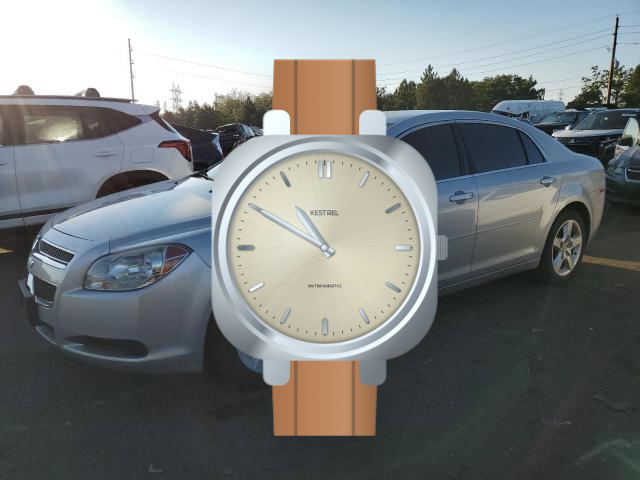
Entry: 10 h 50 min
